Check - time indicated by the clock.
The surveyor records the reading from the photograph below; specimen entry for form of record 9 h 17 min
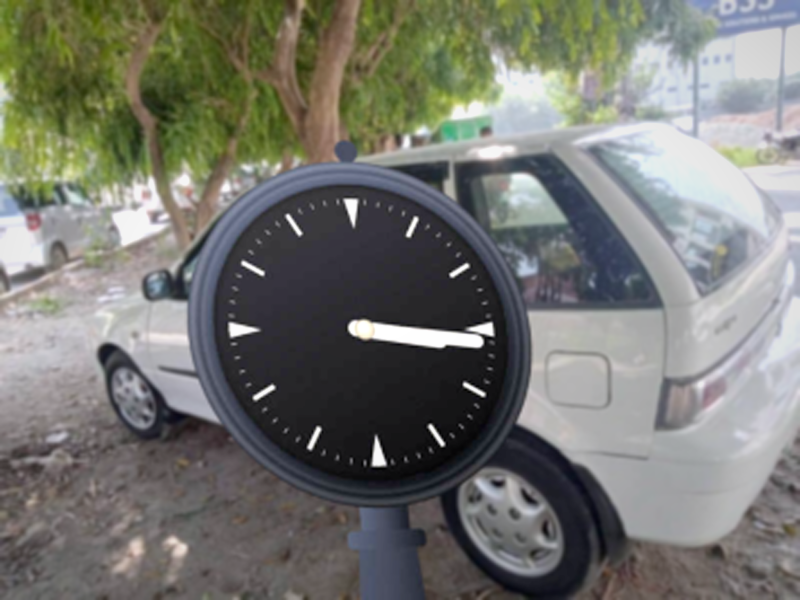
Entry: 3 h 16 min
